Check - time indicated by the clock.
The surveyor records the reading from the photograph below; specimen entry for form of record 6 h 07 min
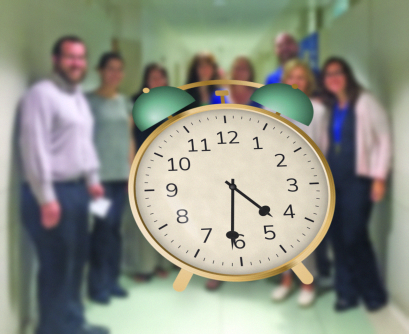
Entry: 4 h 31 min
